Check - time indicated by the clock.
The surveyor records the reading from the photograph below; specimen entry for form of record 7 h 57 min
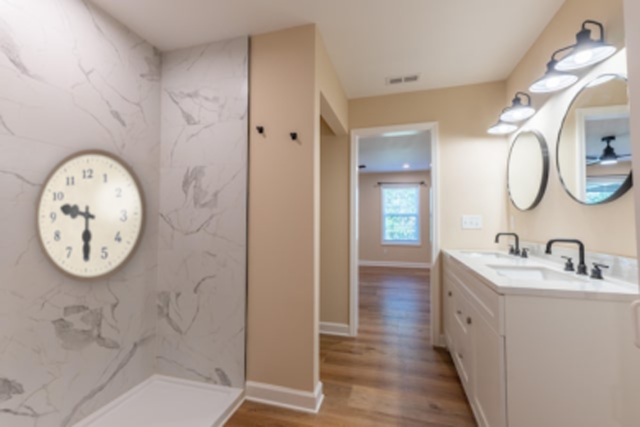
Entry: 9 h 30 min
